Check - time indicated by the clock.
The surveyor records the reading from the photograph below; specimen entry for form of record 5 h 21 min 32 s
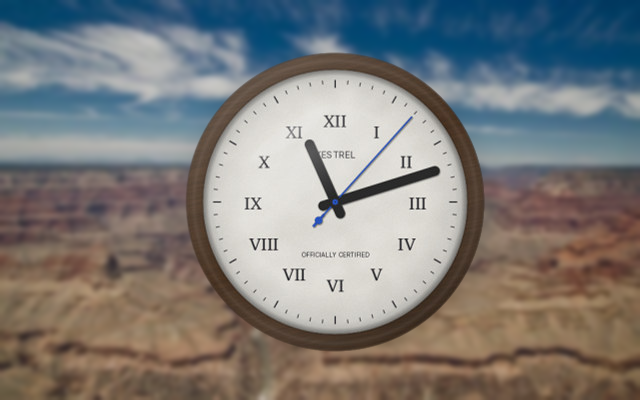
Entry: 11 h 12 min 07 s
